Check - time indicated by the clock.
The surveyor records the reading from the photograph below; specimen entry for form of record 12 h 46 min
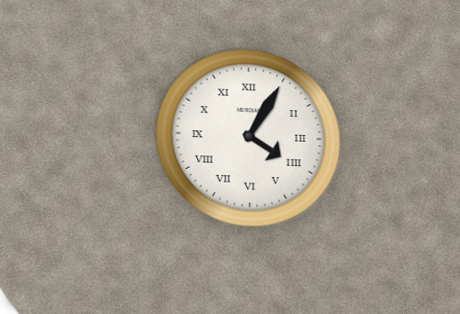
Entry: 4 h 05 min
